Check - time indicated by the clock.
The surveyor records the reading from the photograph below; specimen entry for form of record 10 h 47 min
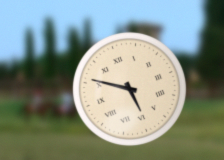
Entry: 5 h 51 min
